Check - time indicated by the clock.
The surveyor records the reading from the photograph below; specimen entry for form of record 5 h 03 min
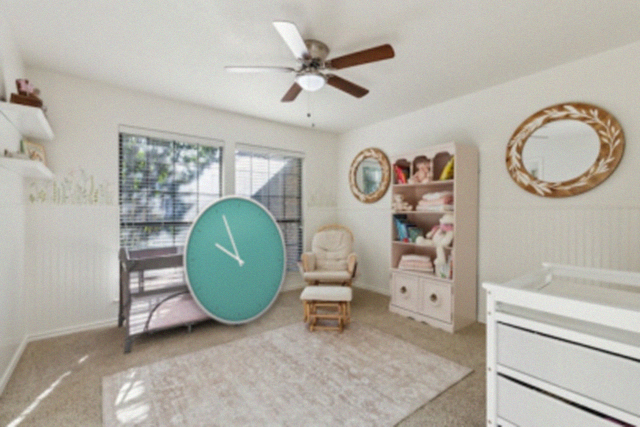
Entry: 9 h 56 min
